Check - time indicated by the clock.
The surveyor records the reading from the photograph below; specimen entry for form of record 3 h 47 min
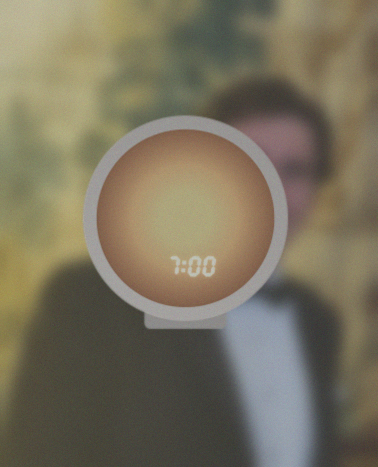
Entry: 7 h 00 min
